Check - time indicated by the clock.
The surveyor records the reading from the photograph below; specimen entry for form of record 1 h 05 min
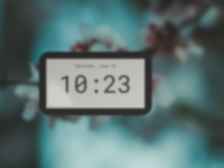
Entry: 10 h 23 min
